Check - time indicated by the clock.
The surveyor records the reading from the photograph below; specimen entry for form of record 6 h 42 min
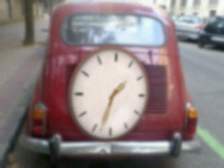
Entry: 1 h 33 min
